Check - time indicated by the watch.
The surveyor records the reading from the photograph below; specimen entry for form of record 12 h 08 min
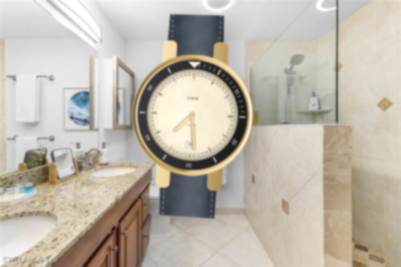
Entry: 7 h 29 min
